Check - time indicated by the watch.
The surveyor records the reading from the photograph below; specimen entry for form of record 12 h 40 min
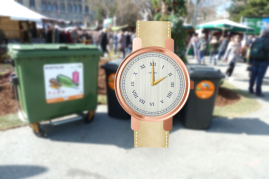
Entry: 2 h 00 min
